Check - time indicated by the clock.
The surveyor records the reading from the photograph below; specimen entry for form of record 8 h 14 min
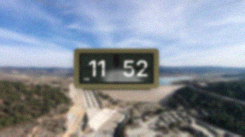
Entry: 11 h 52 min
